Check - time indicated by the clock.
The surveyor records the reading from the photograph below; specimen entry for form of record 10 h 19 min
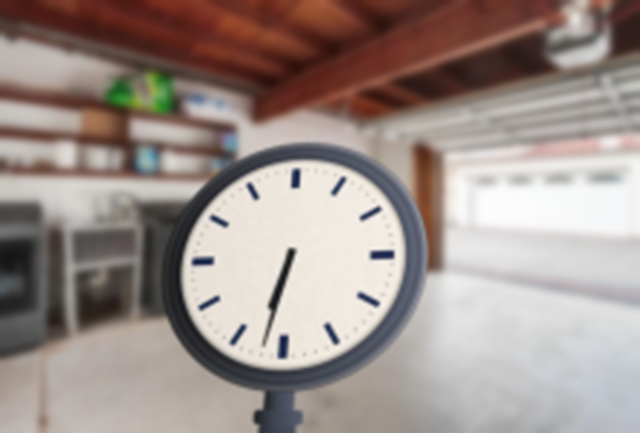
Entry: 6 h 32 min
